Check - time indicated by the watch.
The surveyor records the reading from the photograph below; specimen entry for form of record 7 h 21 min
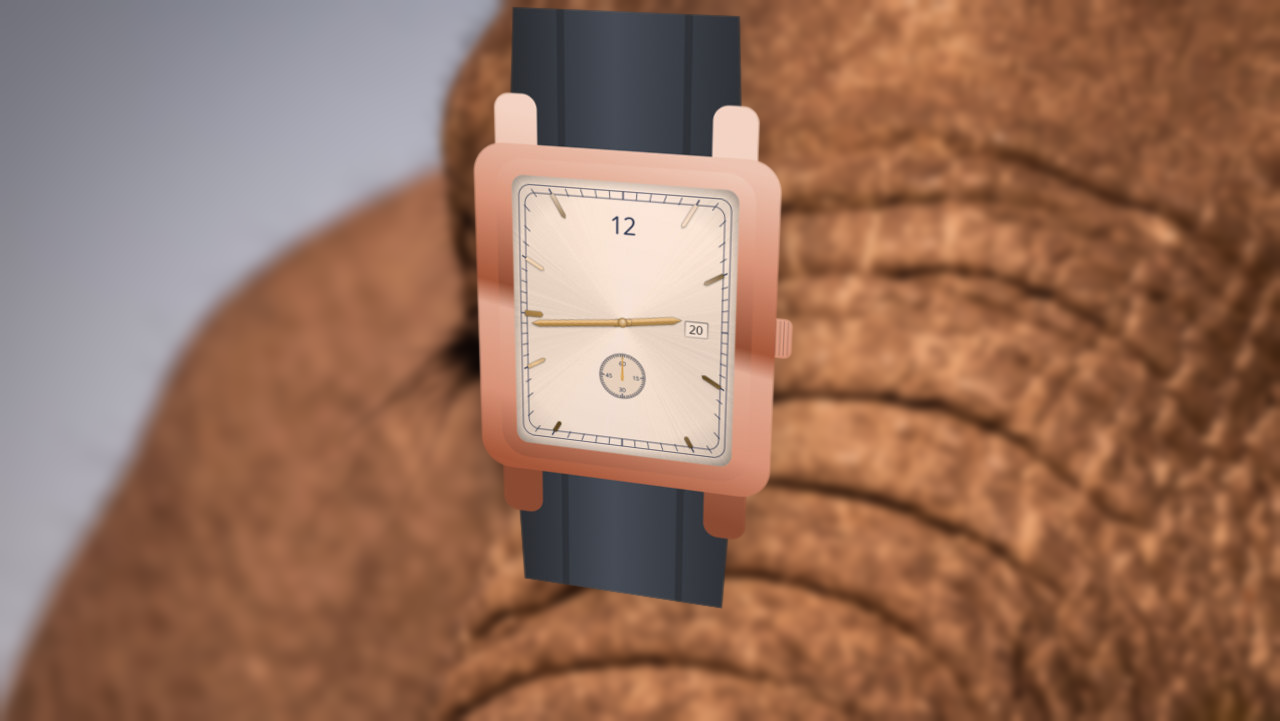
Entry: 2 h 44 min
